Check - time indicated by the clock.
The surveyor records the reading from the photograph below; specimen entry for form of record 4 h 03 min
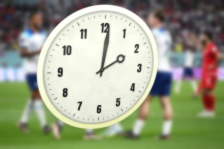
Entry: 2 h 01 min
